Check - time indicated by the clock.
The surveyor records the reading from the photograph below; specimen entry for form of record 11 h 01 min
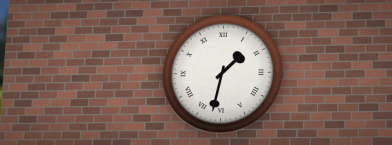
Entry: 1 h 32 min
